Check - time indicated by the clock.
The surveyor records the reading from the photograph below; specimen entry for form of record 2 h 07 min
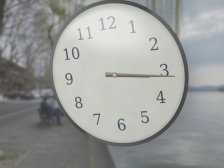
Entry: 3 h 16 min
